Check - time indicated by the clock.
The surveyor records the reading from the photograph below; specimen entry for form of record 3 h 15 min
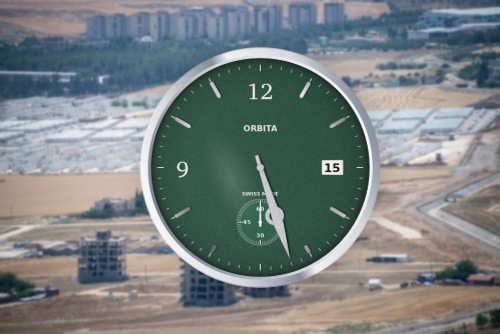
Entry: 5 h 27 min
